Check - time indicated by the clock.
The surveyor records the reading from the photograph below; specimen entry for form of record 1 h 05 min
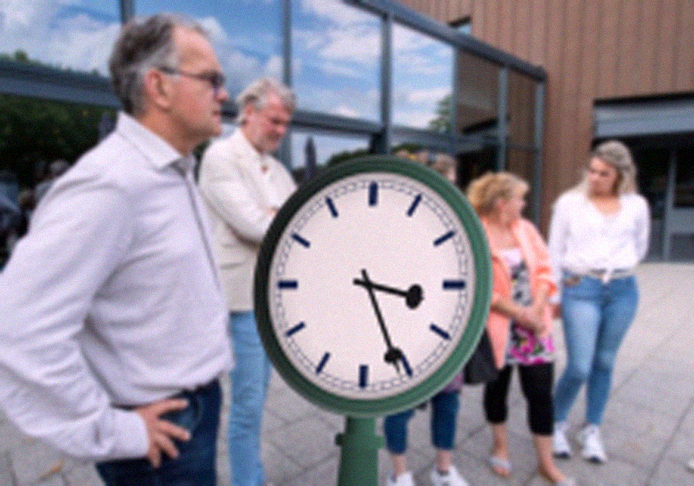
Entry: 3 h 26 min
